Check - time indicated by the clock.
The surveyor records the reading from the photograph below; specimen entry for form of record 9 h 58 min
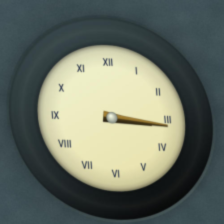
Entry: 3 h 16 min
